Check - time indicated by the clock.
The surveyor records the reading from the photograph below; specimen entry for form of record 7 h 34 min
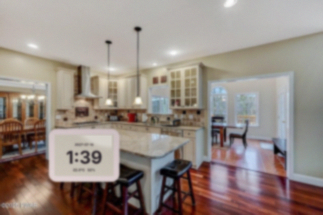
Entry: 1 h 39 min
